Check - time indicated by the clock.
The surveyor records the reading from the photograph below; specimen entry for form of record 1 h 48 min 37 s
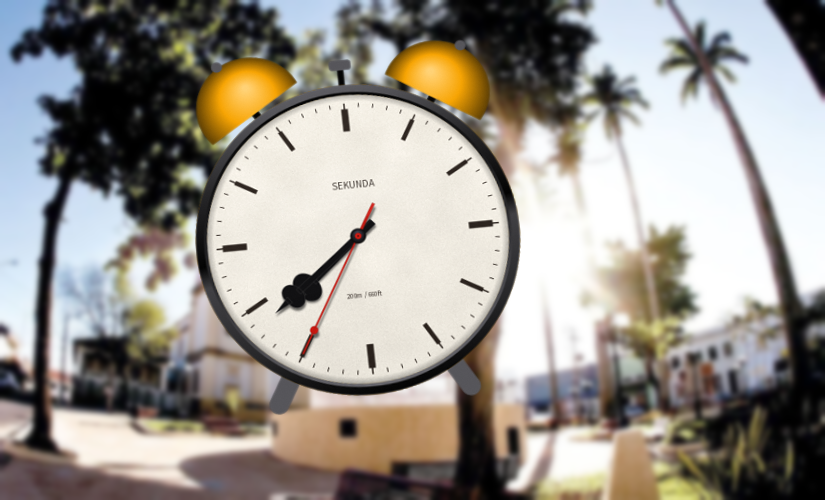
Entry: 7 h 38 min 35 s
